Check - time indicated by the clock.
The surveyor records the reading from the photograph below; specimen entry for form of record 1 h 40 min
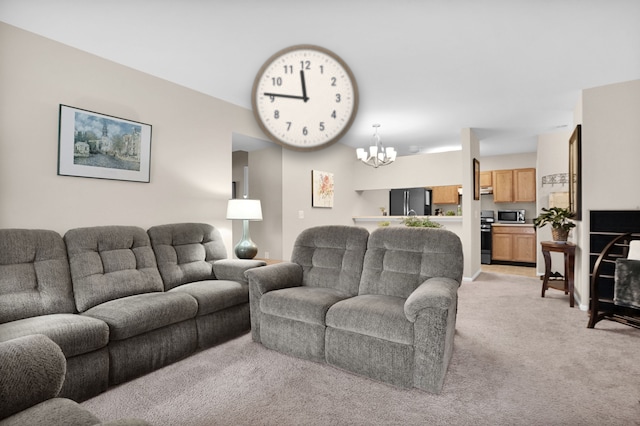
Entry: 11 h 46 min
